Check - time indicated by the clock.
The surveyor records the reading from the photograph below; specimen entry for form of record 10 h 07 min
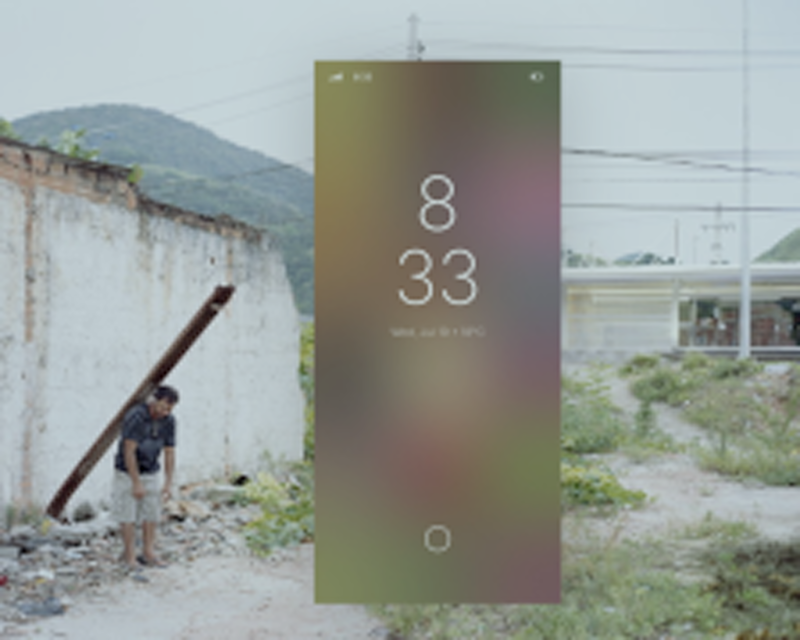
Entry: 8 h 33 min
